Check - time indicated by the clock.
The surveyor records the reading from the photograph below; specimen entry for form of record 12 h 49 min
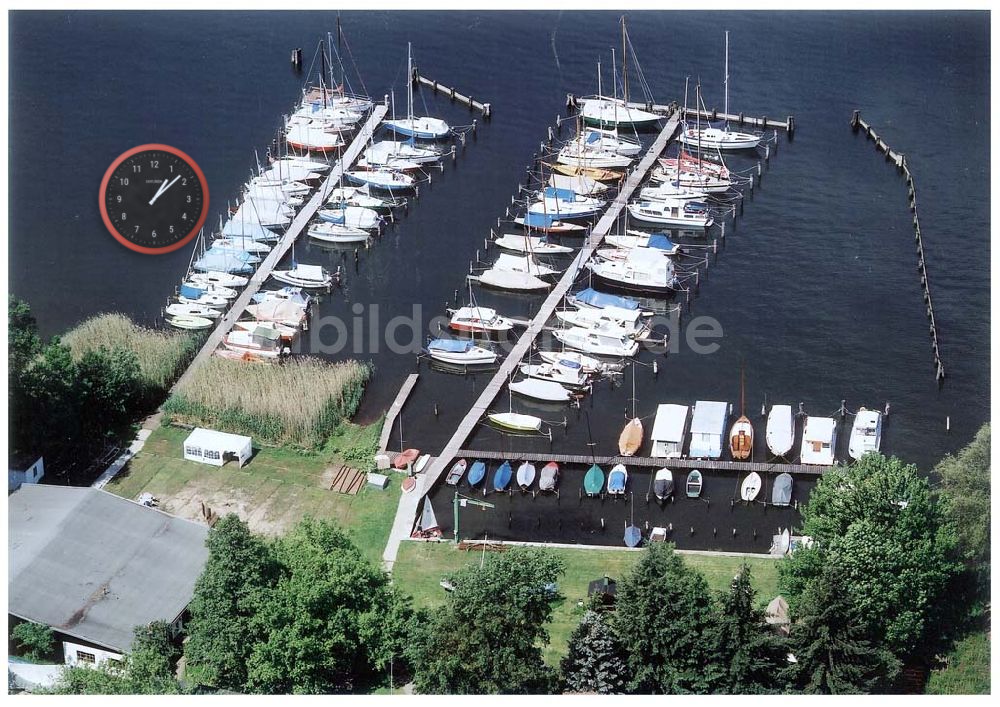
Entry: 1 h 08 min
